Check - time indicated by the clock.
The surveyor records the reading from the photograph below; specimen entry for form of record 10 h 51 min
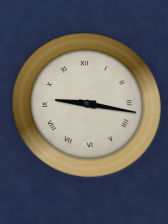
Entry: 9 h 17 min
